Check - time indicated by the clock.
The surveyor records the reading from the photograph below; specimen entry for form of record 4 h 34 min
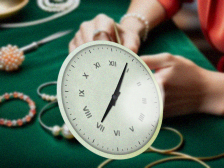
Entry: 7 h 04 min
